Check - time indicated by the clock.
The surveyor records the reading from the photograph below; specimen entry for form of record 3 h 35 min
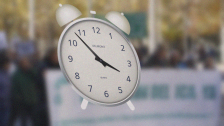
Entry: 3 h 53 min
